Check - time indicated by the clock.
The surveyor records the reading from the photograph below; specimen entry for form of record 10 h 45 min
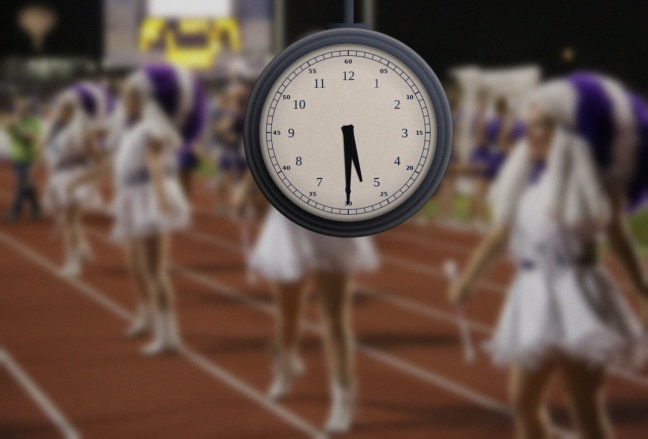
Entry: 5 h 30 min
